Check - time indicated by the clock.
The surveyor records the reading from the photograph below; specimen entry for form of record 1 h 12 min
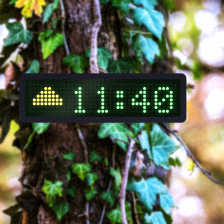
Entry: 11 h 40 min
